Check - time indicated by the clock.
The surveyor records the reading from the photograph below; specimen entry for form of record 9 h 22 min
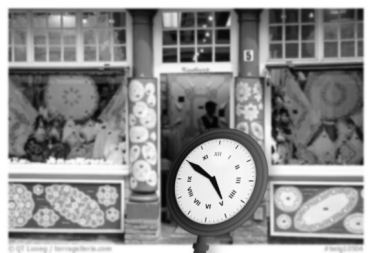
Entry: 4 h 50 min
